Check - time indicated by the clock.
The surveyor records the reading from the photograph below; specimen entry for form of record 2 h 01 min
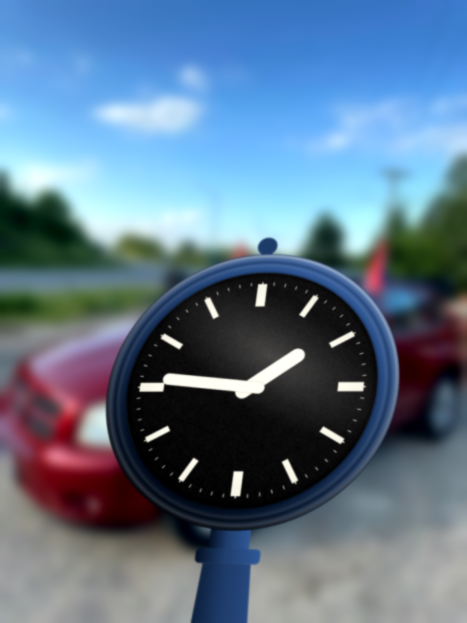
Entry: 1 h 46 min
